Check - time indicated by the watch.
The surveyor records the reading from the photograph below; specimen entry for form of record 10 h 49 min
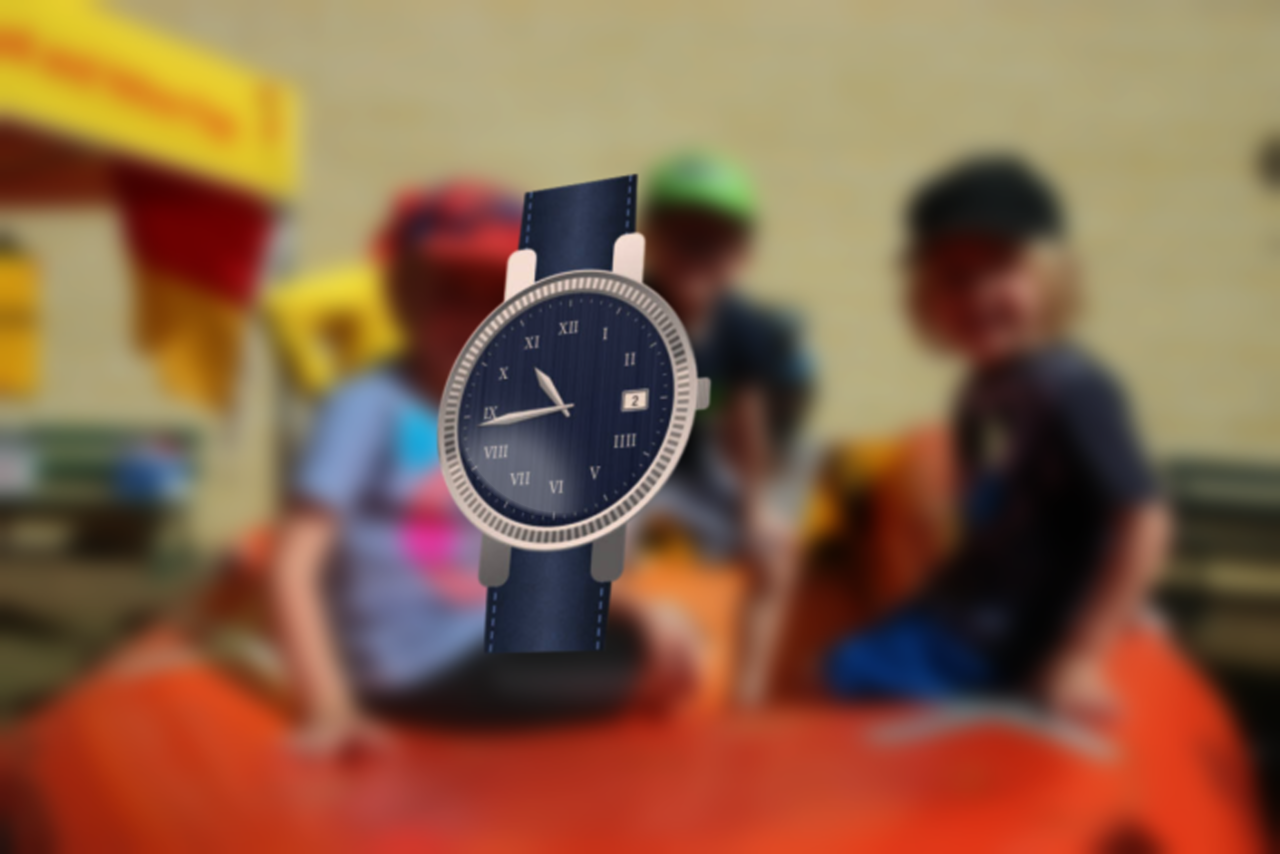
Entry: 10 h 44 min
